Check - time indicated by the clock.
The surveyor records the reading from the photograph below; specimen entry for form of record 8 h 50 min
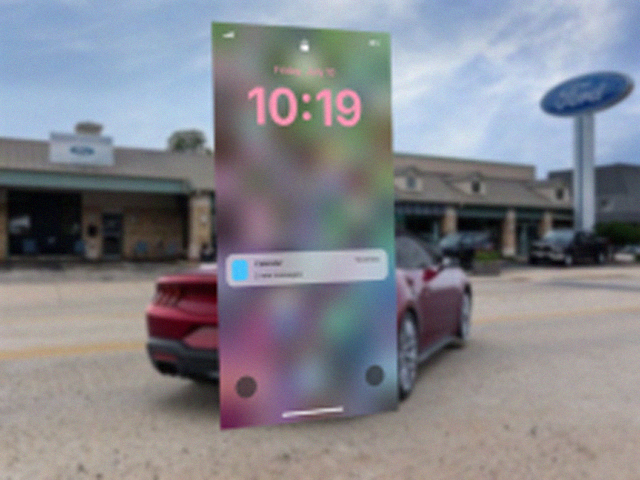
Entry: 10 h 19 min
